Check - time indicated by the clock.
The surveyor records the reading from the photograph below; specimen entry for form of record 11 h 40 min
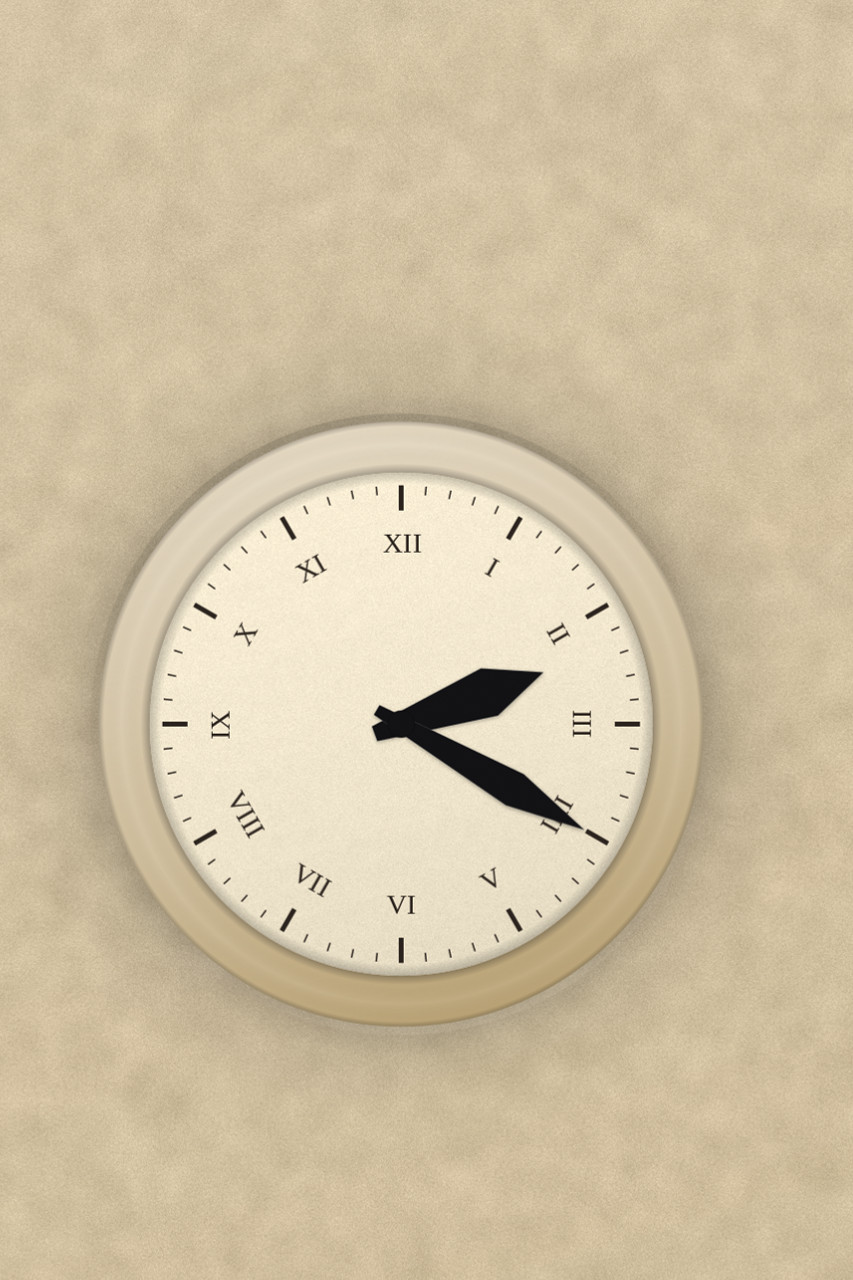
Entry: 2 h 20 min
